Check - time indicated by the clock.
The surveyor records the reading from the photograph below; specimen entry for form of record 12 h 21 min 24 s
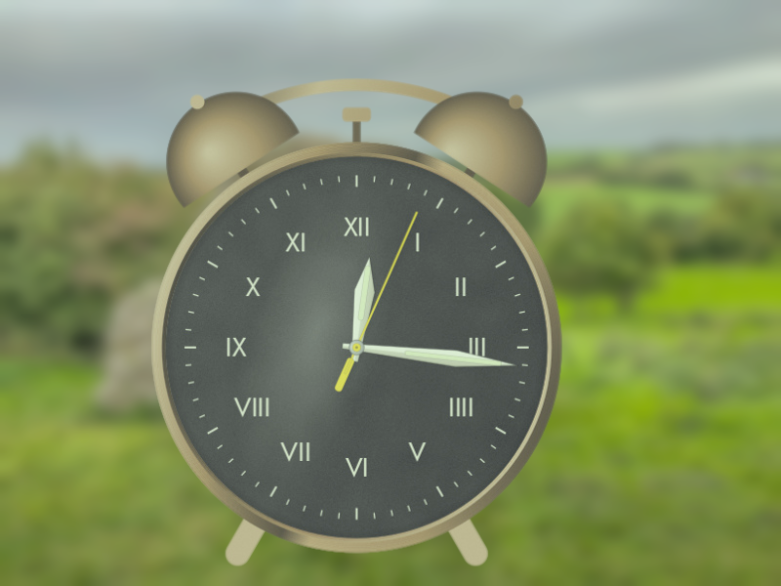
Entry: 12 h 16 min 04 s
